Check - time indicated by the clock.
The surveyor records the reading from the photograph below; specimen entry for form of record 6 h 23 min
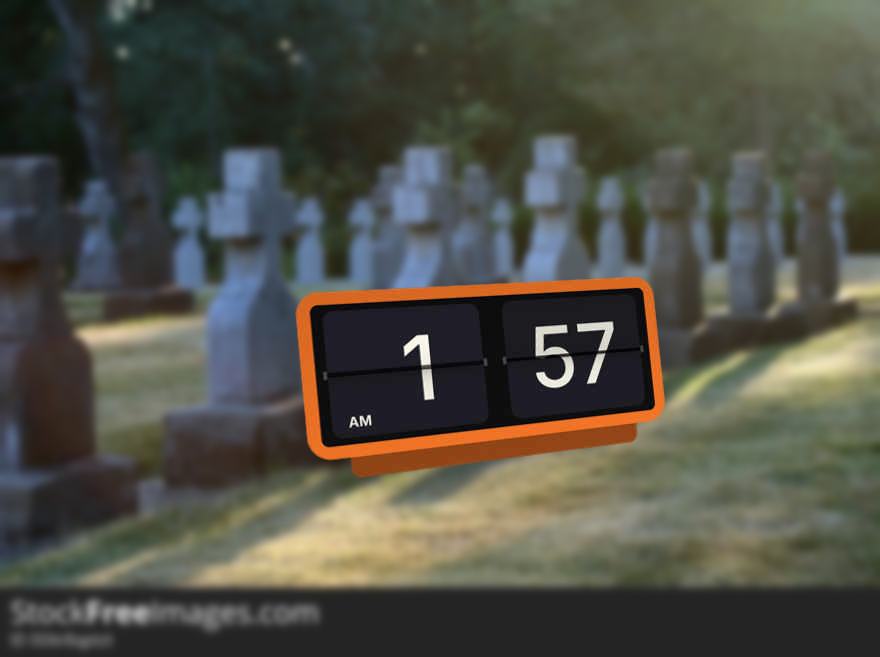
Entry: 1 h 57 min
